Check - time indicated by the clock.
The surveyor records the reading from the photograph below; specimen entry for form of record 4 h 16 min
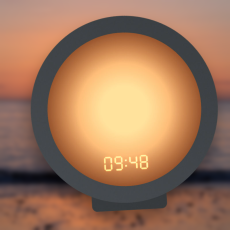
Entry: 9 h 48 min
